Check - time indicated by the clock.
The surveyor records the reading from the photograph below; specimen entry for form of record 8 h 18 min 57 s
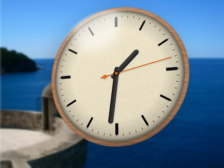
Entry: 1 h 31 min 13 s
